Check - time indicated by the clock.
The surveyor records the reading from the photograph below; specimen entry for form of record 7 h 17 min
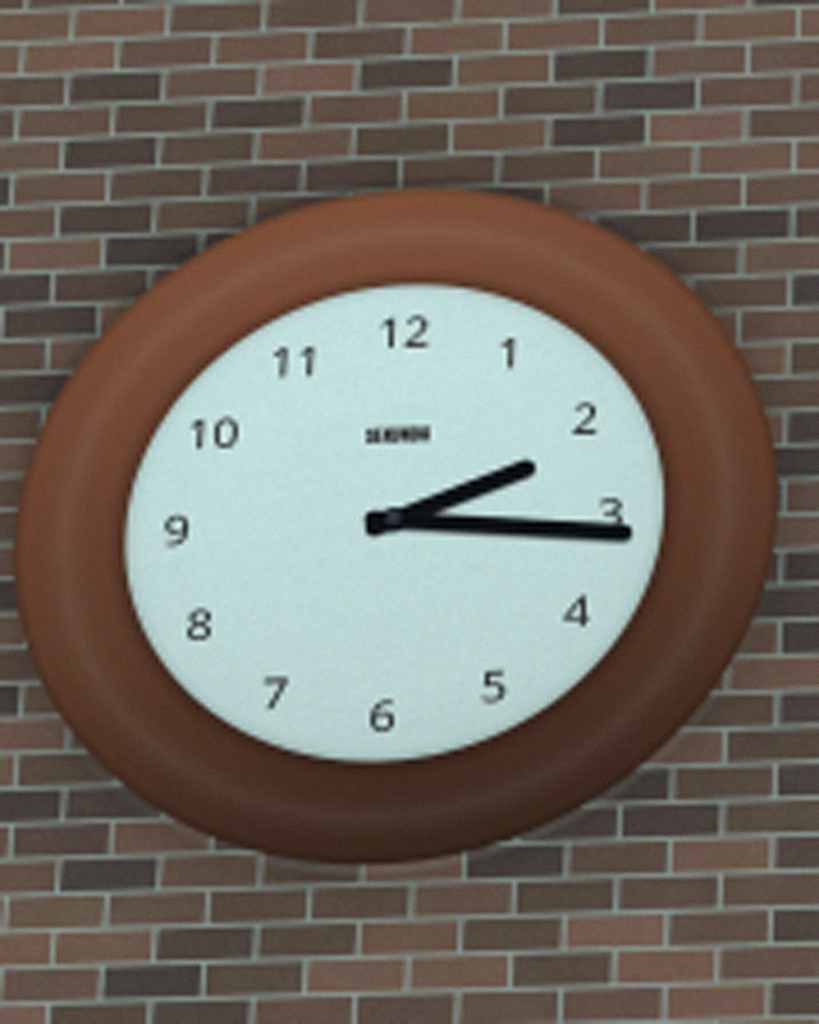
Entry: 2 h 16 min
